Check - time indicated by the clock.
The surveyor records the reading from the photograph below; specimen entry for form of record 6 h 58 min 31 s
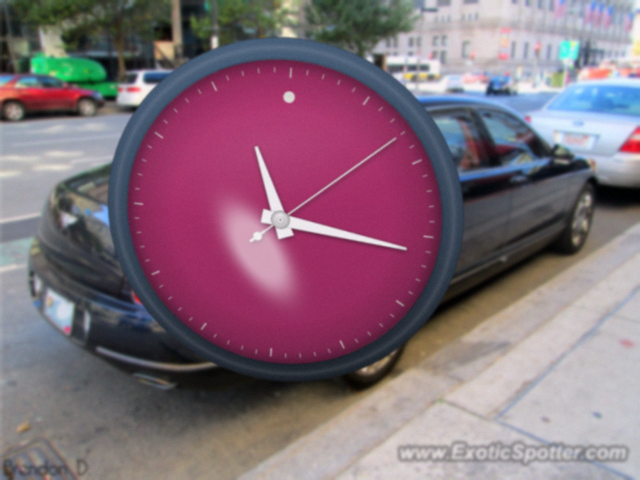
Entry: 11 h 16 min 08 s
